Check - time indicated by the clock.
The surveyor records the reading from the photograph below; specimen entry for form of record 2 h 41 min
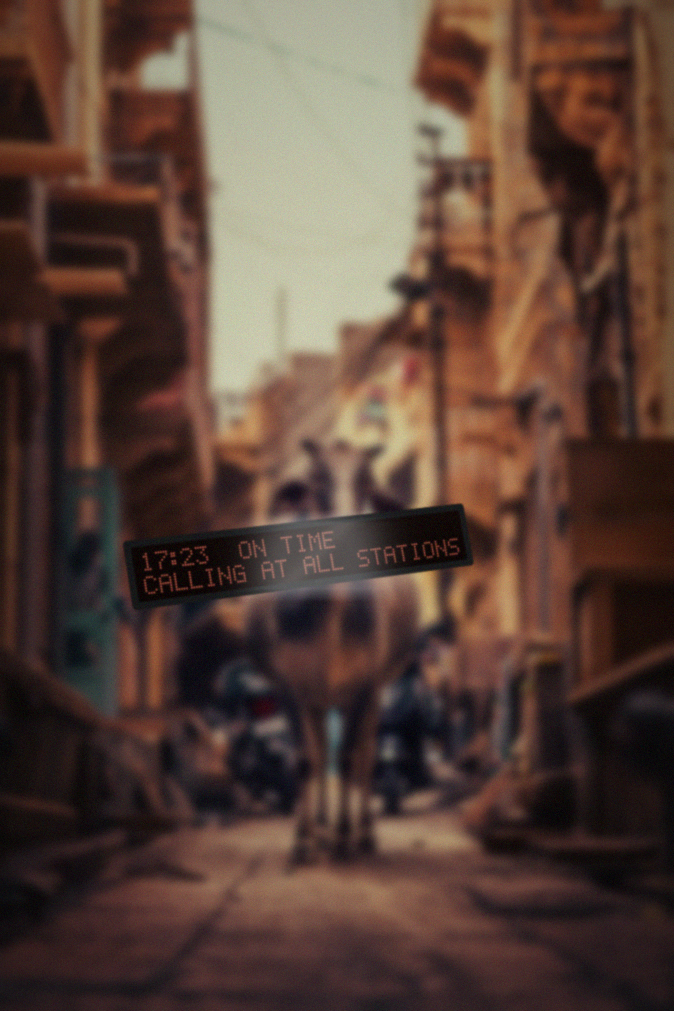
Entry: 17 h 23 min
